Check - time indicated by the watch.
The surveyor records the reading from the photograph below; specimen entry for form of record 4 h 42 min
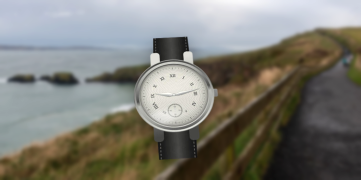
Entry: 9 h 13 min
